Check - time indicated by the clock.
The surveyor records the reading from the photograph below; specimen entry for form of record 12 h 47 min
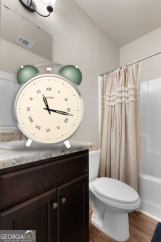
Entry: 11 h 17 min
